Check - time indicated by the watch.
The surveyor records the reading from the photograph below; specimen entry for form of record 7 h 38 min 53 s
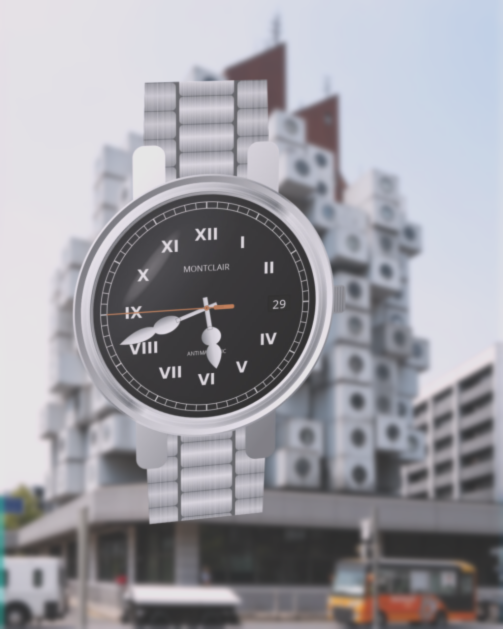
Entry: 5 h 41 min 45 s
